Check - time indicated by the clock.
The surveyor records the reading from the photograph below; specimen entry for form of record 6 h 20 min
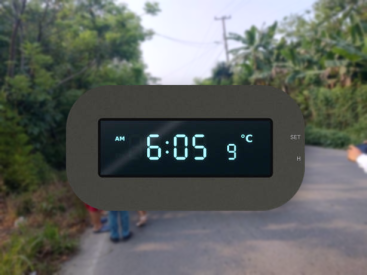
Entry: 6 h 05 min
